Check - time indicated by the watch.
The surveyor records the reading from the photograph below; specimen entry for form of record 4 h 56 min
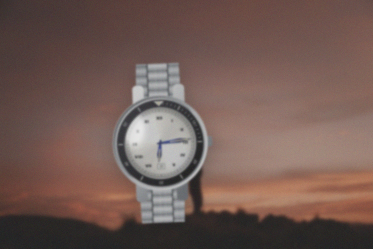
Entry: 6 h 14 min
